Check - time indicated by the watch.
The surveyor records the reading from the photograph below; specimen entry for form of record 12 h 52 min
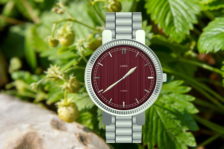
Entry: 1 h 39 min
